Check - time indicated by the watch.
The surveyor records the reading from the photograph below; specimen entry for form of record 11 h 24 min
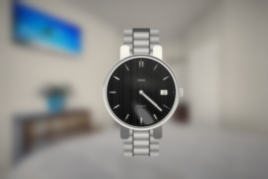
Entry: 4 h 22 min
